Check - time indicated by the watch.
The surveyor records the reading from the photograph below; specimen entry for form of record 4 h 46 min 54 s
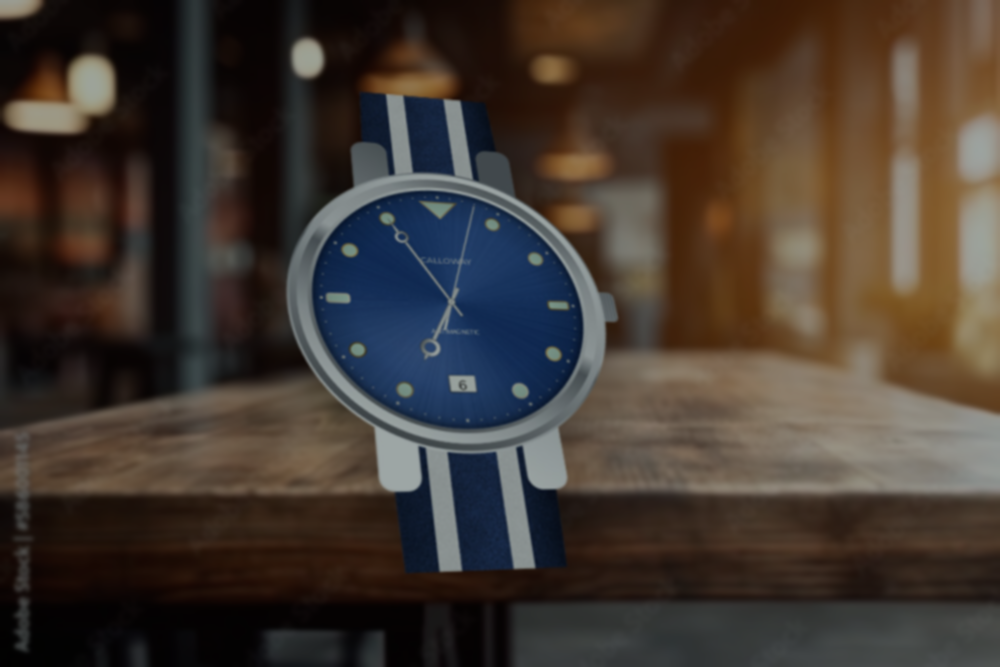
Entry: 6 h 55 min 03 s
